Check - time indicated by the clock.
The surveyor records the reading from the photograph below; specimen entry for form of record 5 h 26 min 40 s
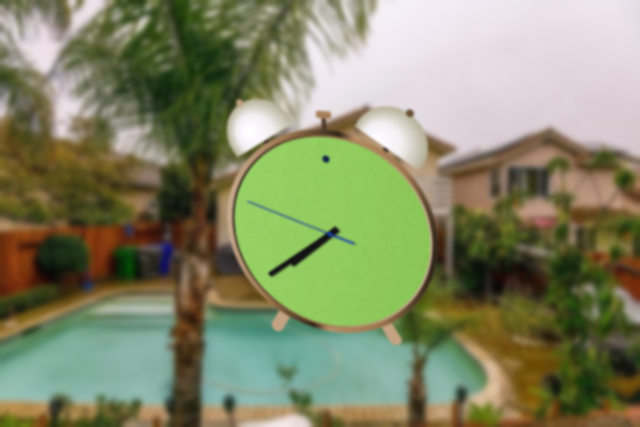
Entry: 7 h 38 min 48 s
